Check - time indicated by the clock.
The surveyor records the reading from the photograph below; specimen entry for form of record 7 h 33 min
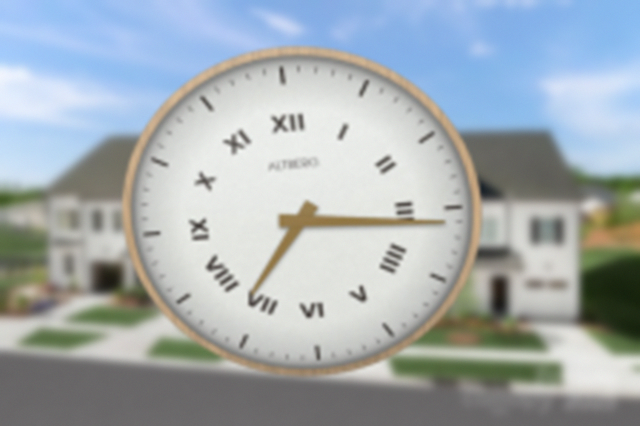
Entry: 7 h 16 min
